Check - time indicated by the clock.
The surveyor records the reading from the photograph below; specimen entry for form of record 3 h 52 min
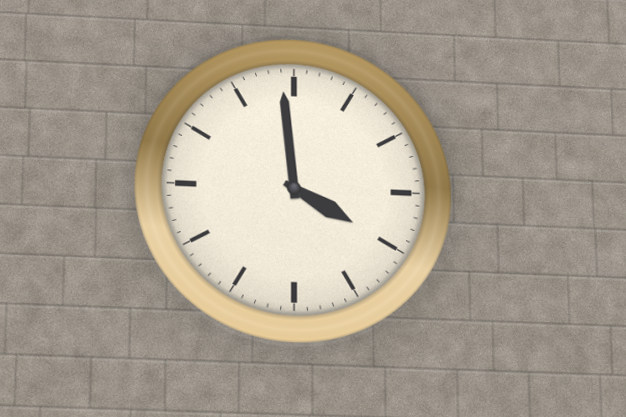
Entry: 3 h 59 min
